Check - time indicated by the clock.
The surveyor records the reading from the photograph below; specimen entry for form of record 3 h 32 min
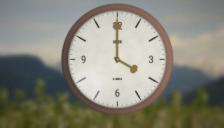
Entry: 4 h 00 min
